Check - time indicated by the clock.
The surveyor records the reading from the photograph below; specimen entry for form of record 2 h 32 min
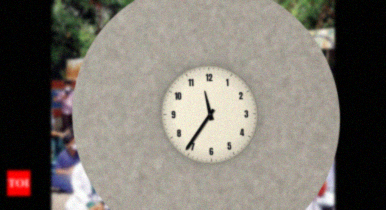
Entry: 11 h 36 min
